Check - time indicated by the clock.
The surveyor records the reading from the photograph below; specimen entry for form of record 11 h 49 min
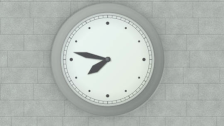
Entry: 7 h 47 min
